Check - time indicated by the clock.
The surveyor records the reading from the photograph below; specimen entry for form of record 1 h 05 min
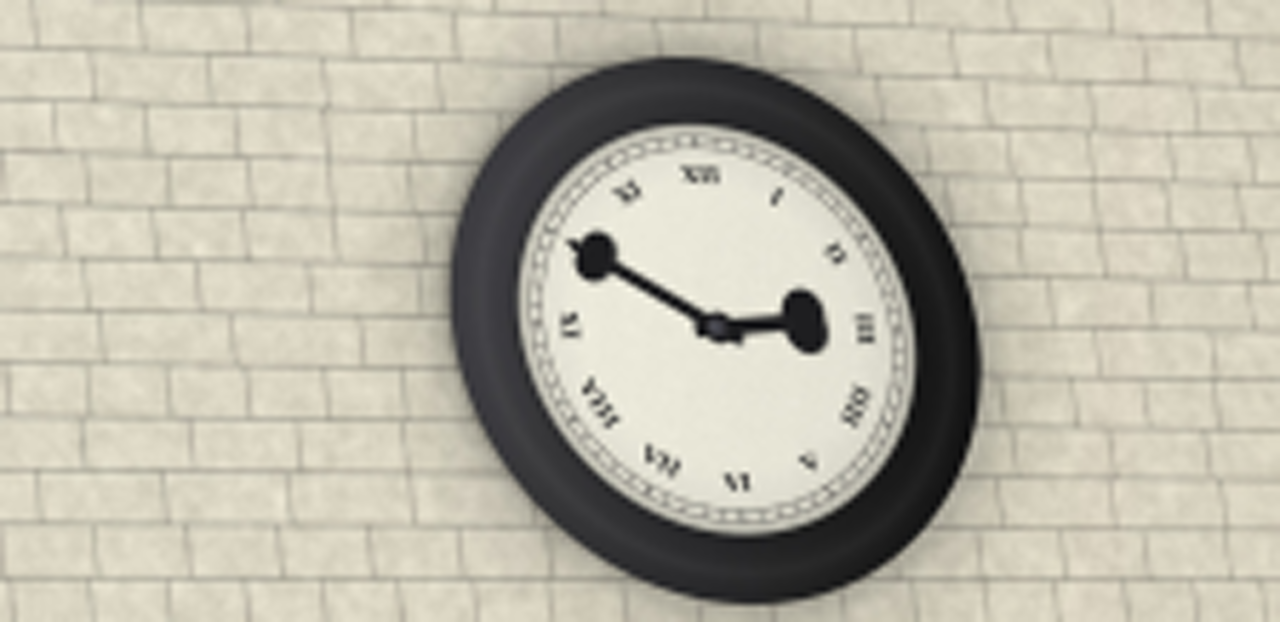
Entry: 2 h 50 min
